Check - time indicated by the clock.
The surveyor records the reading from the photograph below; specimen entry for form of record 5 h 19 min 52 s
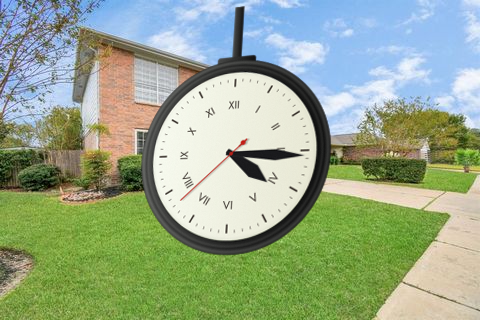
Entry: 4 h 15 min 38 s
